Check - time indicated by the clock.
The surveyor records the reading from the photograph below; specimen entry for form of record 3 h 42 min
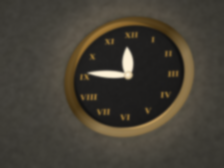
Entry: 11 h 46 min
